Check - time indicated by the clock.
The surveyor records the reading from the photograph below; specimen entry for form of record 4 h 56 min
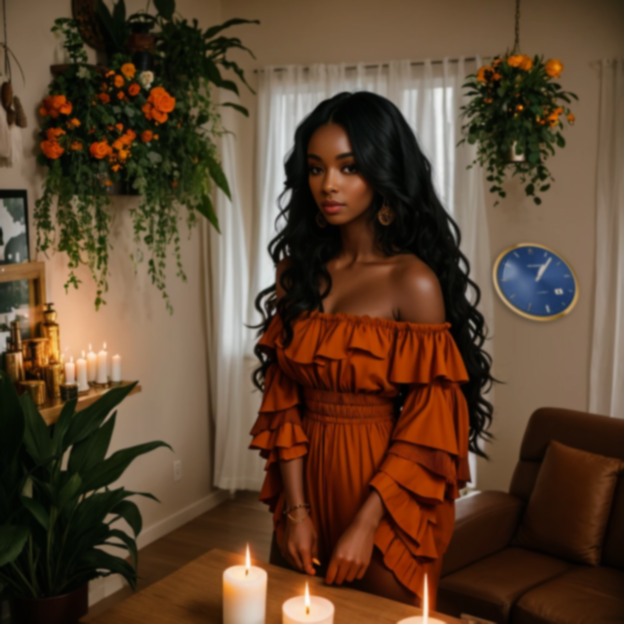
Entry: 1 h 07 min
